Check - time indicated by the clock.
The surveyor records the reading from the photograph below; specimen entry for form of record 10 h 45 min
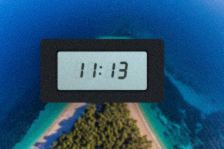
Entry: 11 h 13 min
